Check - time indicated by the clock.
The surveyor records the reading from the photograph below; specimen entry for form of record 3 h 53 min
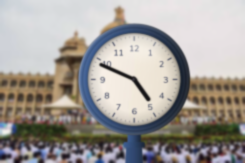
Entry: 4 h 49 min
